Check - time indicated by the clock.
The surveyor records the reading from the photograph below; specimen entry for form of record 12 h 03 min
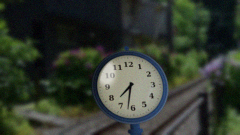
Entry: 7 h 32 min
